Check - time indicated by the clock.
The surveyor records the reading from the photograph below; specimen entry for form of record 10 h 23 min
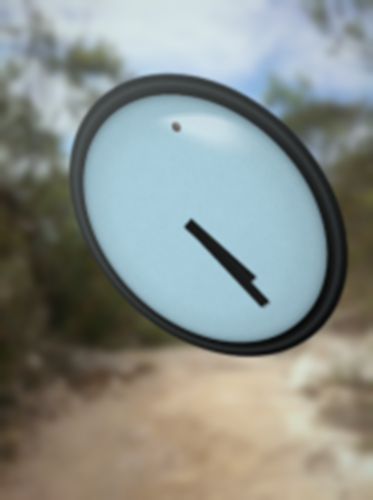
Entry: 4 h 23 min
